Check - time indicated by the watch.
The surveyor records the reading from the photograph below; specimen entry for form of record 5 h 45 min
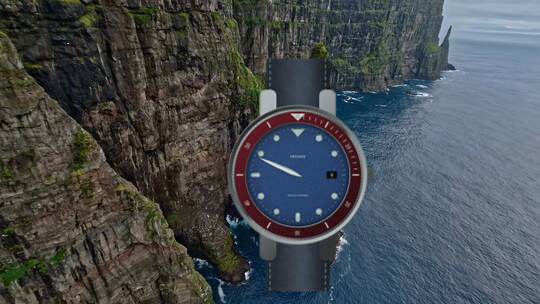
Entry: 9 h 49 min
